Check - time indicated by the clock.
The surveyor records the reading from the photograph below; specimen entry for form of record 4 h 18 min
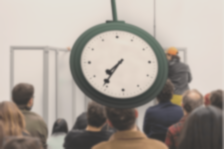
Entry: 7 h 36 min
